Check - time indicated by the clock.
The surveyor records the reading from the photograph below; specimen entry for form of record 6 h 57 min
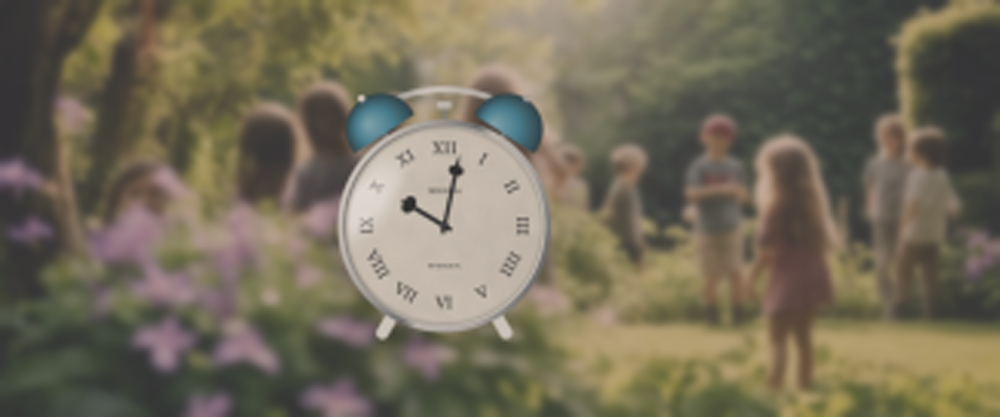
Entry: 10 h 02 min
